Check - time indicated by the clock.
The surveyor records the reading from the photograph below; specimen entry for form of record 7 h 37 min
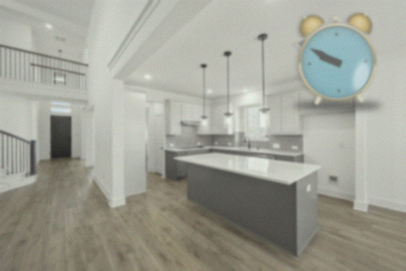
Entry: 9 h 50 min
